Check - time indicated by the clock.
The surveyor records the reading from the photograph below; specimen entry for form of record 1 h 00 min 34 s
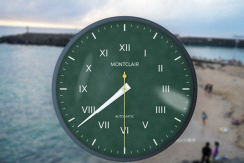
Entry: 7 h 38 min 30 s
